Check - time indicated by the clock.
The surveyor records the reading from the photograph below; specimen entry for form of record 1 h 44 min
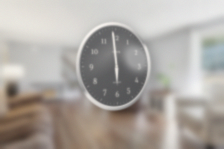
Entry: 5 h 59 min
